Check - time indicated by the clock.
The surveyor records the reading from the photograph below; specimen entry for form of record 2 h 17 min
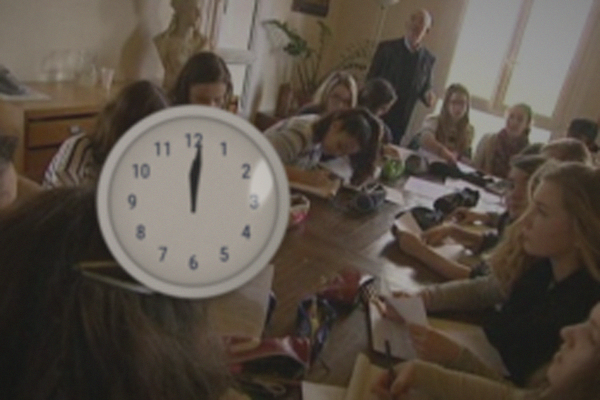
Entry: 12 h 01 min
